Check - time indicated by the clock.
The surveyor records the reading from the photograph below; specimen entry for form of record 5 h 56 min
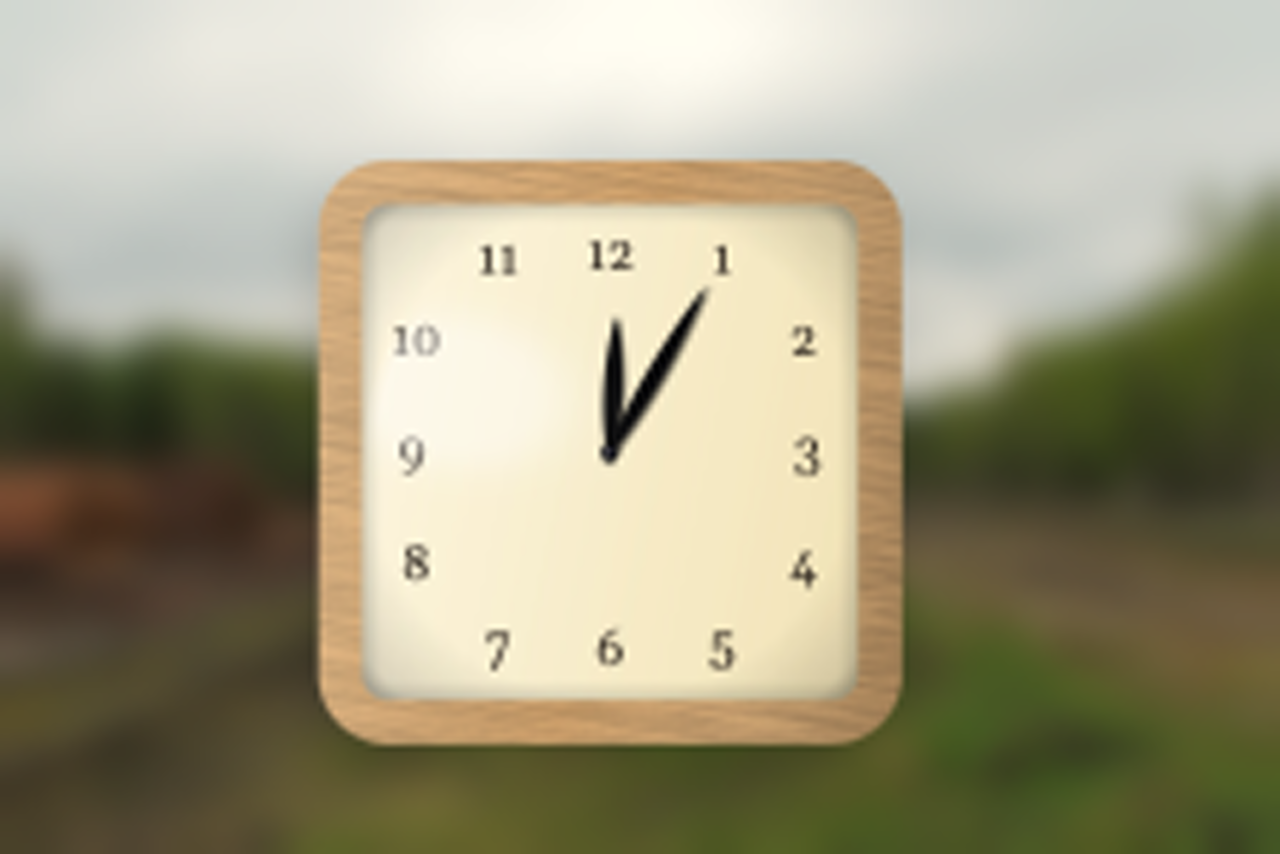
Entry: 12 h 05 min
